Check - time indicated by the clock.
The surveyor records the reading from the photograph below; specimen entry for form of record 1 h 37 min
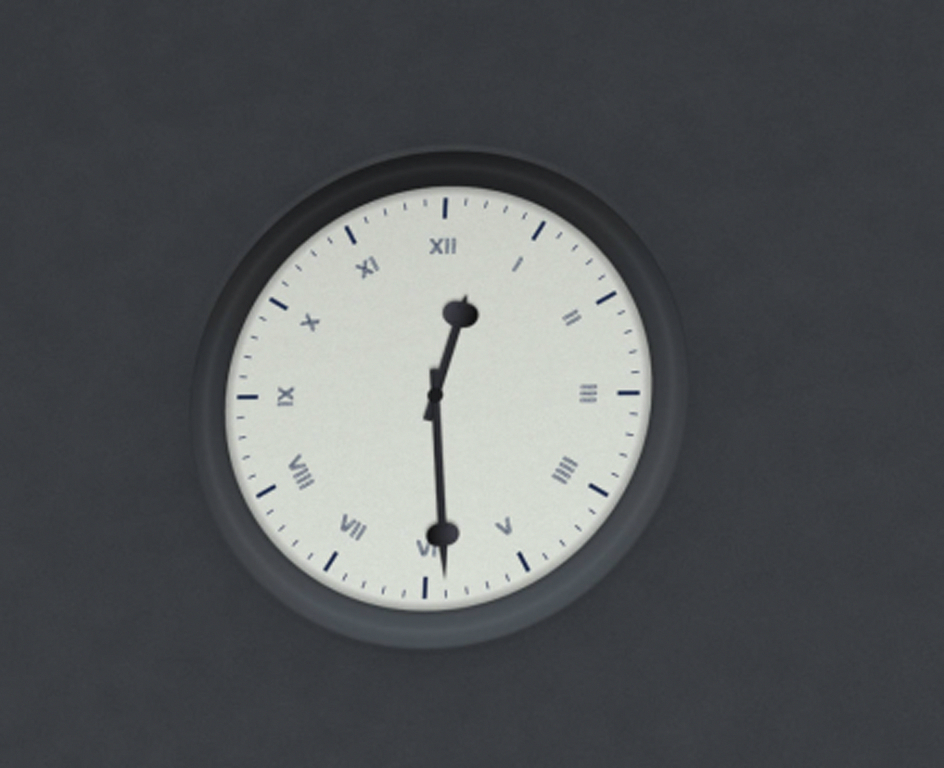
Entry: 12 h 29 min
